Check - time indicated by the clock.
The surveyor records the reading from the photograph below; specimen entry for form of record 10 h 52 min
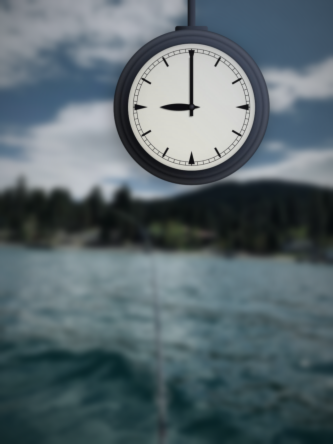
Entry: 9 h 00 min
